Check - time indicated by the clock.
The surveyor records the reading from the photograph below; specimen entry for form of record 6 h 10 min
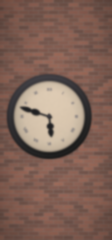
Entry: 5 h 48 min
